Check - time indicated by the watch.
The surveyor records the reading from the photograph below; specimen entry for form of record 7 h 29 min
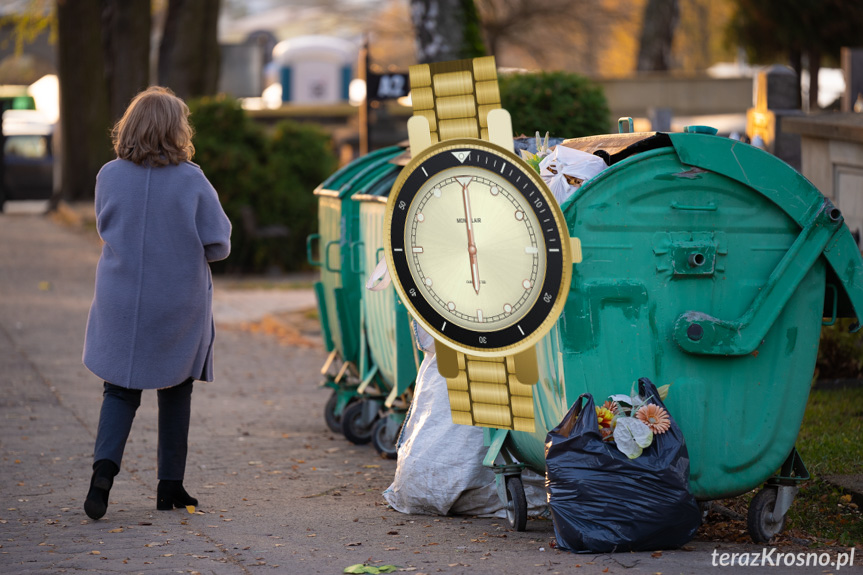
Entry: 6 h 00 min
